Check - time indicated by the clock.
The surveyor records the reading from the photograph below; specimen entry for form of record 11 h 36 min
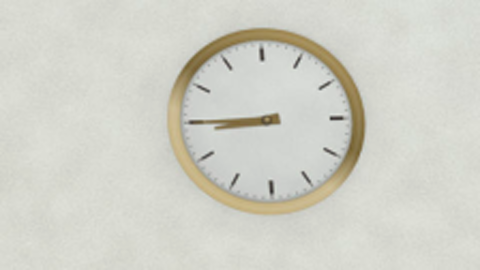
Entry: 8 h 45 min
